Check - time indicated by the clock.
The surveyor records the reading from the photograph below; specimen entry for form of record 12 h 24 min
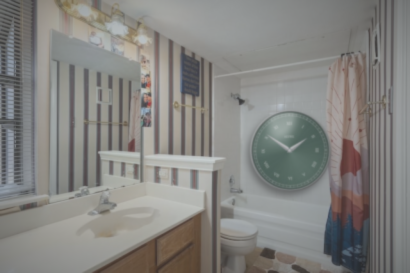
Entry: 1 h 51 min
